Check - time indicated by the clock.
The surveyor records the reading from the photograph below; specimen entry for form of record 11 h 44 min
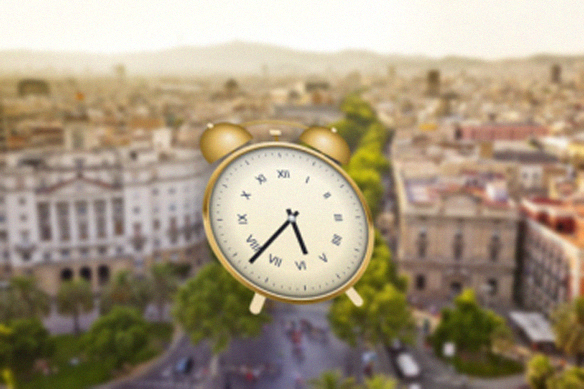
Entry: 5 h 38 min
